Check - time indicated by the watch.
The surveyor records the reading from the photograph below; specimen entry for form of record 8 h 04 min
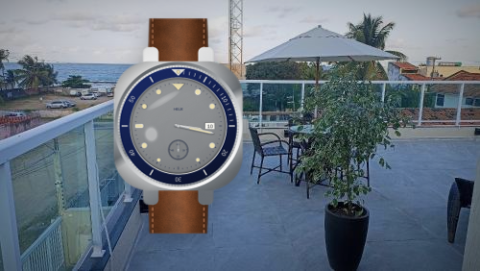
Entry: 3 h 17 min
